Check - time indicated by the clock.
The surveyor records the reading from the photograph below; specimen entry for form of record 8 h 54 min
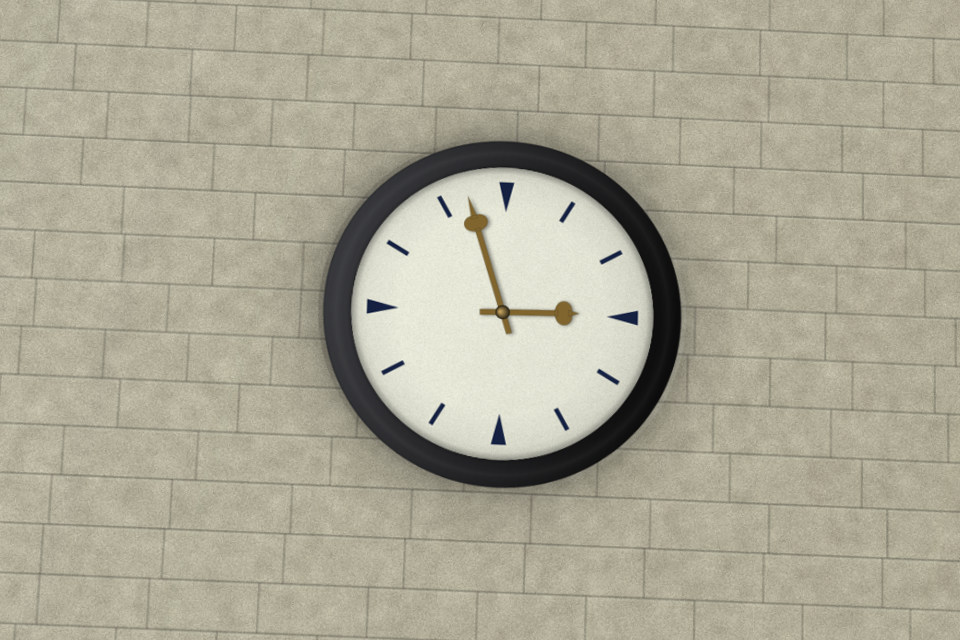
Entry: 2 h 57 min
